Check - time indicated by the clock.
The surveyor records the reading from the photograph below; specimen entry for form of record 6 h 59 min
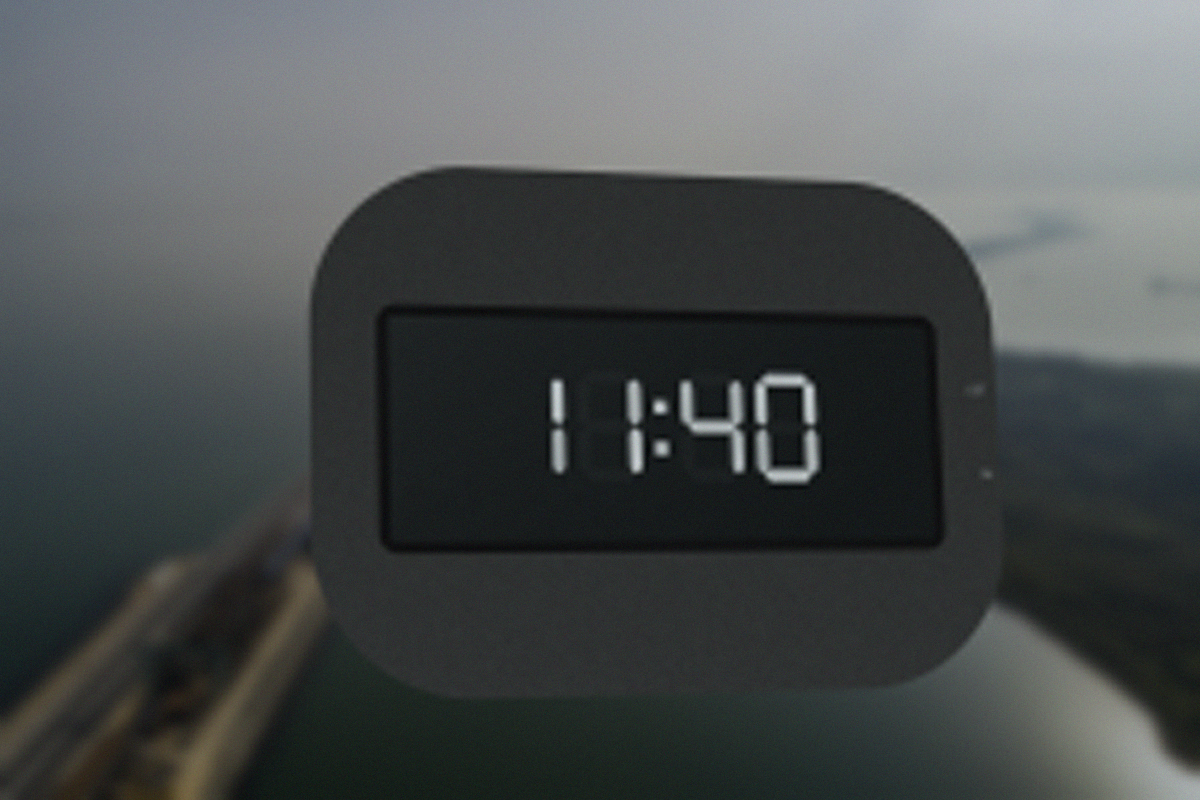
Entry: 11 h 40 min
